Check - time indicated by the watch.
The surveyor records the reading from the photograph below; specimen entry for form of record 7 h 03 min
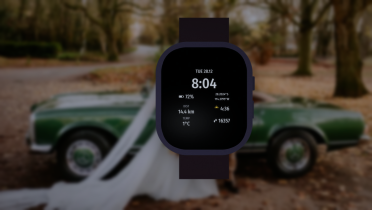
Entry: 8 h 04 min
